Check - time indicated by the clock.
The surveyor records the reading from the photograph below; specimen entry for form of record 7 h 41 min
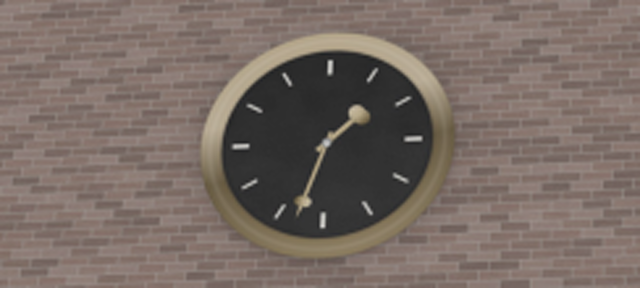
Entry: 1 h 33 min
